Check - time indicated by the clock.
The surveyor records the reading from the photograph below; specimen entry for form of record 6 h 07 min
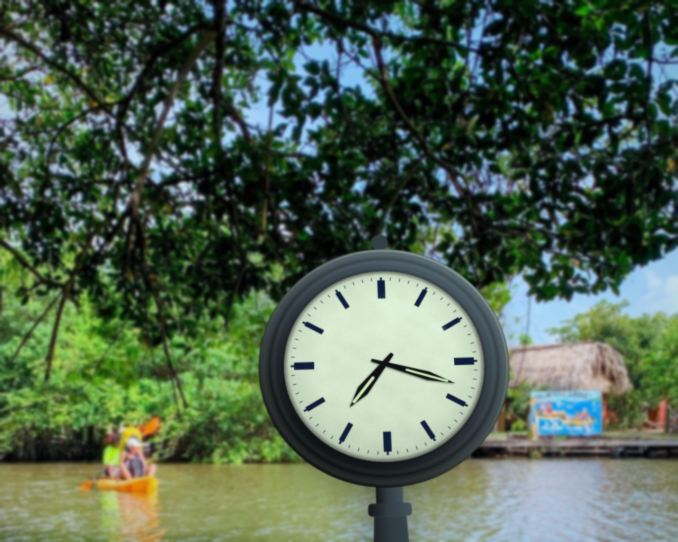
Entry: 7 h 18 min
